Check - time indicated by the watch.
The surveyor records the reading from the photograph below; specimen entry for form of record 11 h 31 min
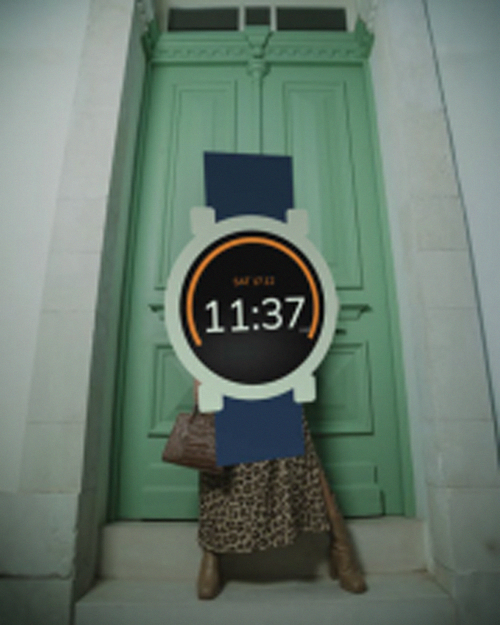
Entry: 11 h 37 min
